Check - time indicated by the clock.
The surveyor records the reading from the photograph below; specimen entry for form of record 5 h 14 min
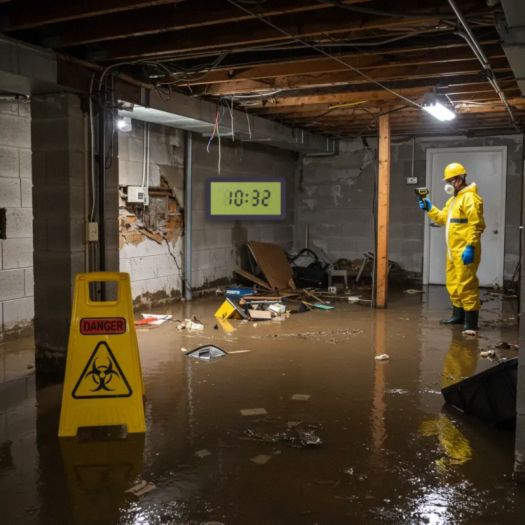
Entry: 10 h 32 min
